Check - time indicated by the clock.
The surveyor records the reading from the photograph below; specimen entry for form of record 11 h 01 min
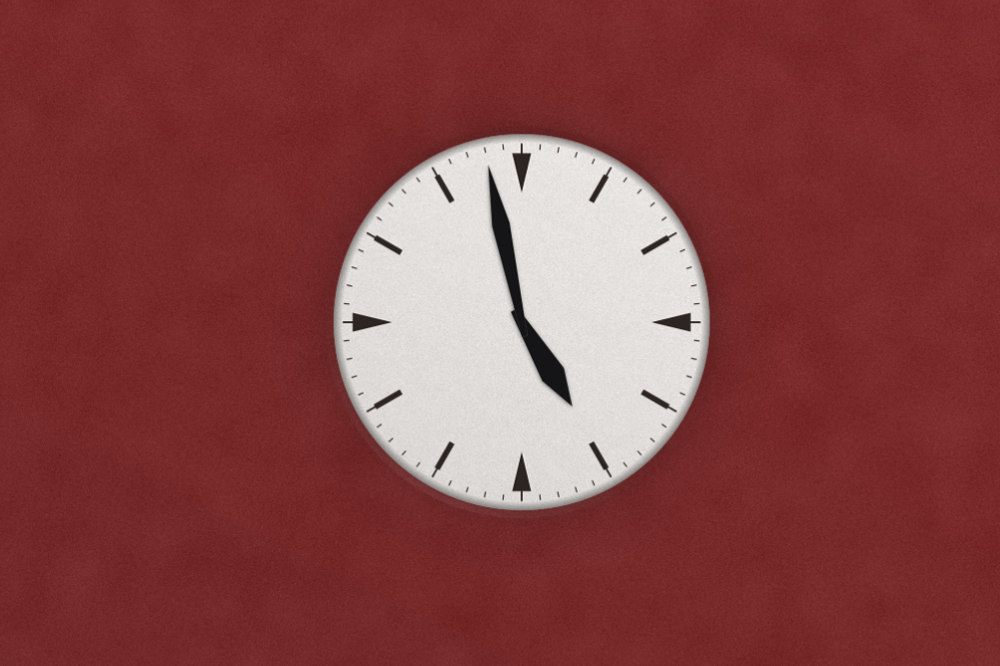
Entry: 4 h 58 min
